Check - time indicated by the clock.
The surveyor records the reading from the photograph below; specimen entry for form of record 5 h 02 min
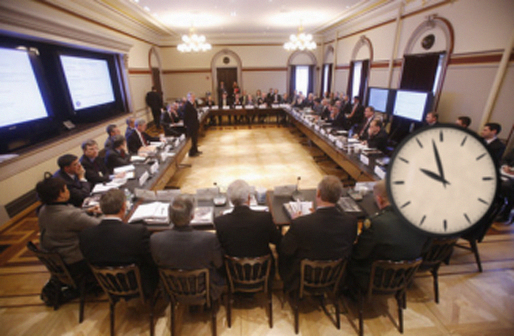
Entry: 9 h 58 min
